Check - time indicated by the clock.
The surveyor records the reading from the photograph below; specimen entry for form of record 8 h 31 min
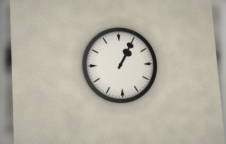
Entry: 1 h 05 min
